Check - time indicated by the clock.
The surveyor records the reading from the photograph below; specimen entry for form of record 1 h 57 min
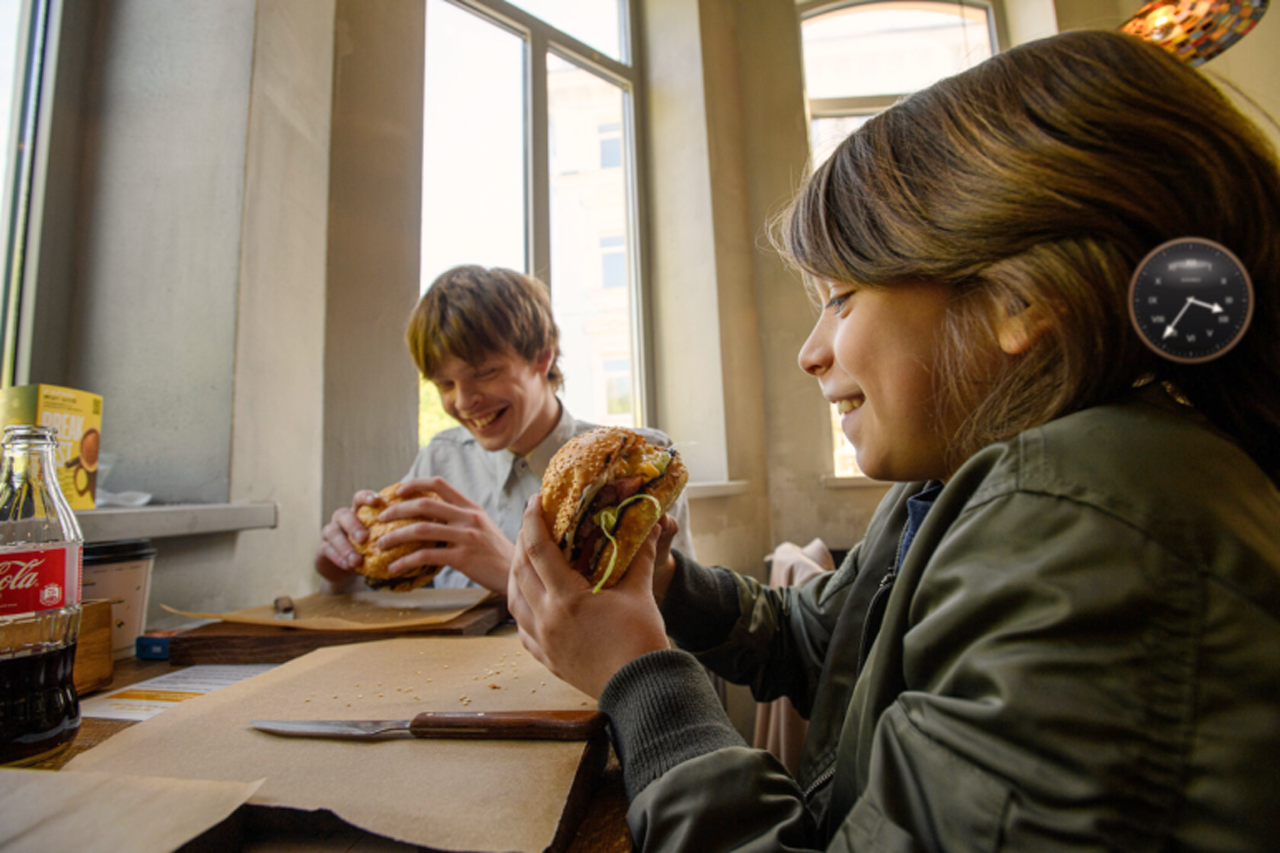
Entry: 3 h 36 min
